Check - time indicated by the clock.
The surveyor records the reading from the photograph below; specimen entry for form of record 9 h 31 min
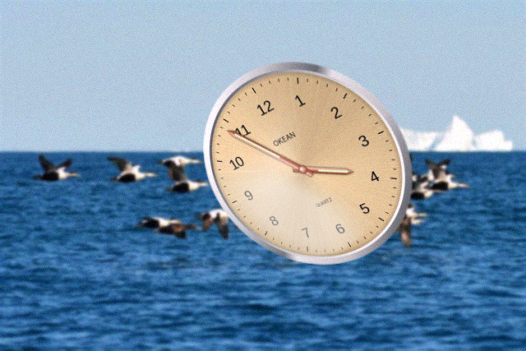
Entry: 3 h 54 min
